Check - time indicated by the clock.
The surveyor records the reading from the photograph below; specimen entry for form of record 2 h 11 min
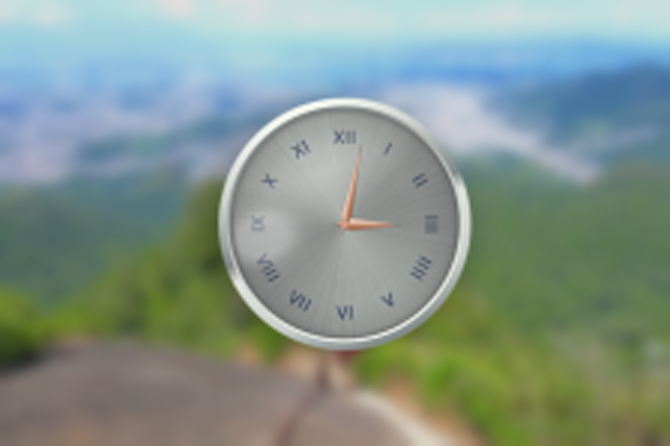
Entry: 3 h 02 min
